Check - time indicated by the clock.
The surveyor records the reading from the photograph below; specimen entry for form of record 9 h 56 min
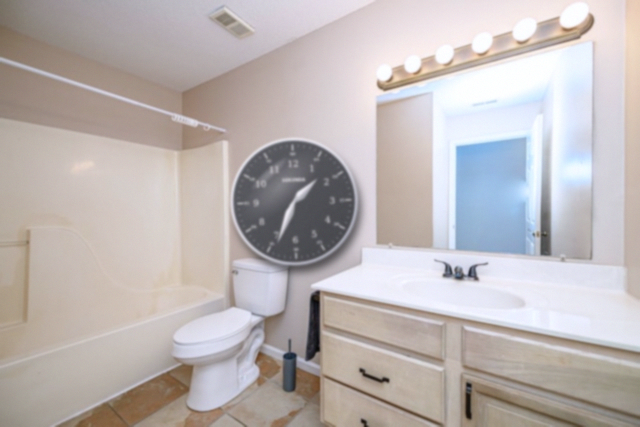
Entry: 1 h 34 min
